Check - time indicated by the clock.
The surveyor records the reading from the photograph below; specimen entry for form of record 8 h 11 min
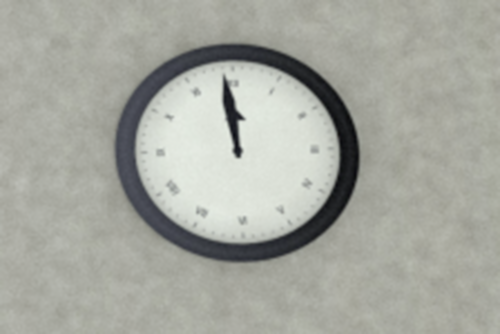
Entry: 11 h 59 min
